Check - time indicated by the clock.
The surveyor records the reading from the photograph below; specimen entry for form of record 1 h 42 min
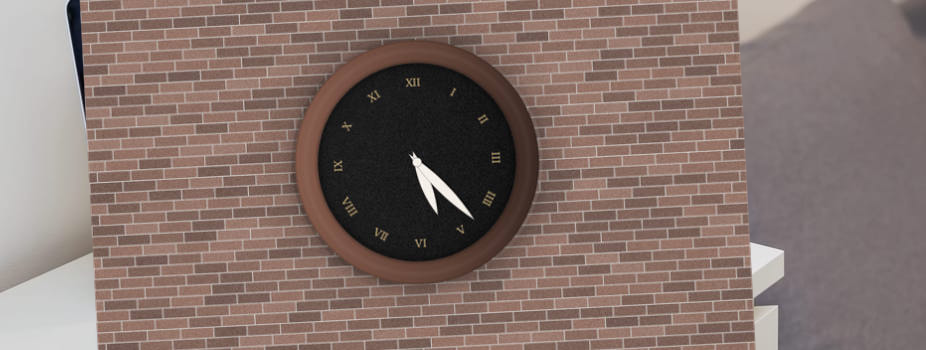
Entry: 5 h 23 min
